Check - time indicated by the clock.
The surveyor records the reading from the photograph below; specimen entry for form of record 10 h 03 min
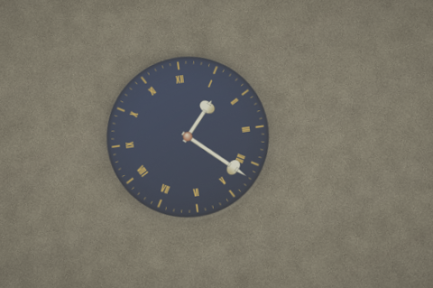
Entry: 1 h 22 min
